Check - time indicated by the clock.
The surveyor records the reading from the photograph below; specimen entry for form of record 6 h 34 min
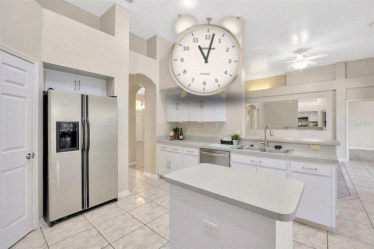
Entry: 11 h 02 min
